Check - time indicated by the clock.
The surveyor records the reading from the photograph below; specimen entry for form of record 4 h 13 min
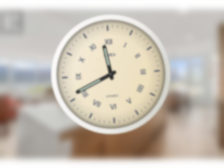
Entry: 11 h 41 min
